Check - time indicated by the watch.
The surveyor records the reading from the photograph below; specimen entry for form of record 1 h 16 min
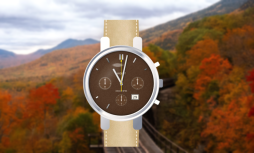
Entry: 11 h 02 min
